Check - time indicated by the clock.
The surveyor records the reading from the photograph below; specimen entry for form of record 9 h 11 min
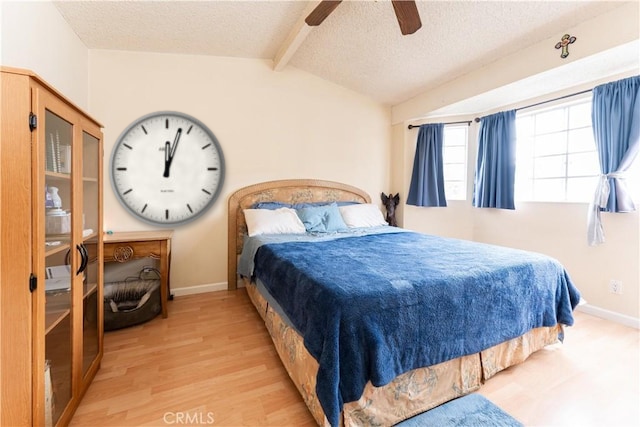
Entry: 12 h 03 min
